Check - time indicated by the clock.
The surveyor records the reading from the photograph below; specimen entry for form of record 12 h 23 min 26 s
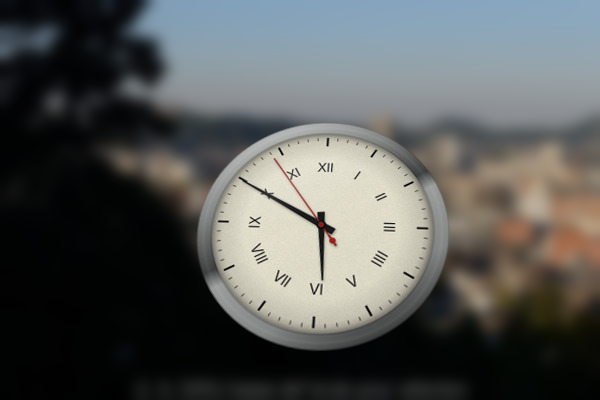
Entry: 5 h 49 min 54 s
